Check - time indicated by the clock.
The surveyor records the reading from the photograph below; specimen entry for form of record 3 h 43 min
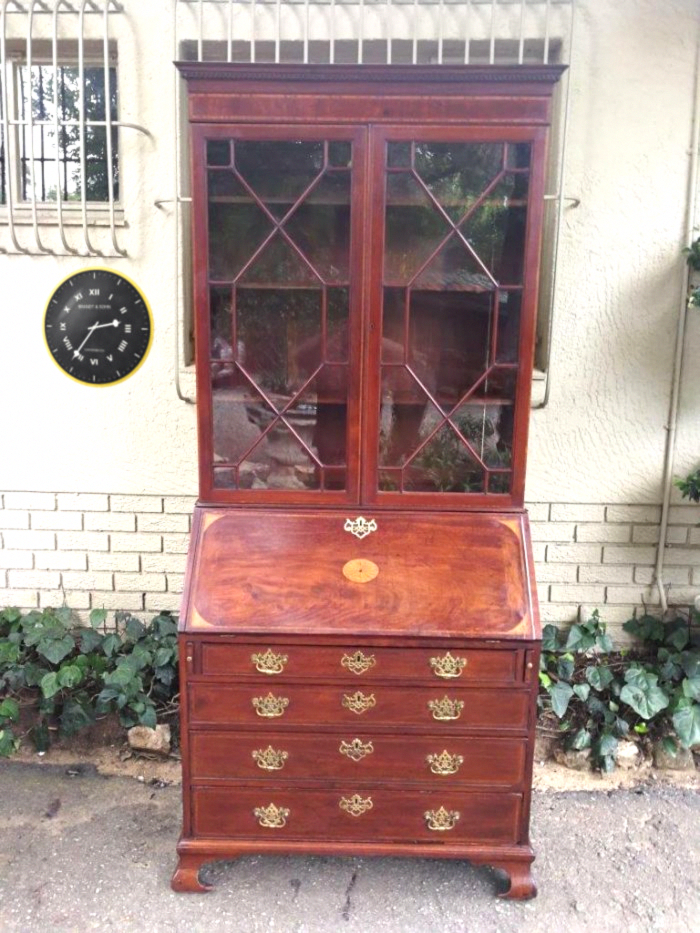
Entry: 2 h 36 min
